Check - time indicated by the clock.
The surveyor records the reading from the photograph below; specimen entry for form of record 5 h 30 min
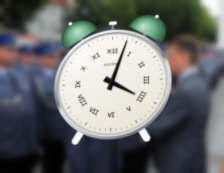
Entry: 4 h 03 min
